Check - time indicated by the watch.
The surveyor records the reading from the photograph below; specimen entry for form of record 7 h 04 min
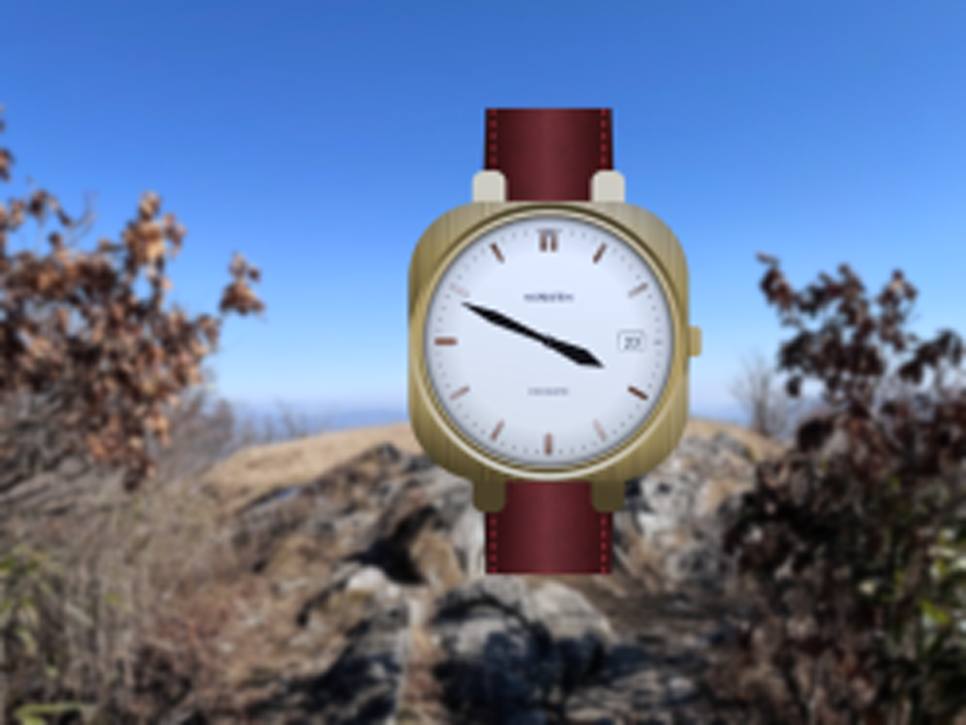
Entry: 3 h 49 min
